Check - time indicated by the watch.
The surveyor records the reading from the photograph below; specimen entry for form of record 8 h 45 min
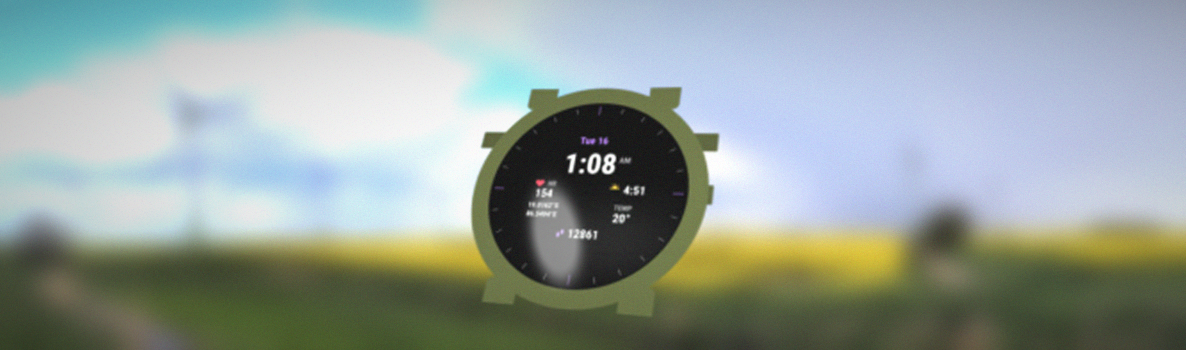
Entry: 1 h 08 min
